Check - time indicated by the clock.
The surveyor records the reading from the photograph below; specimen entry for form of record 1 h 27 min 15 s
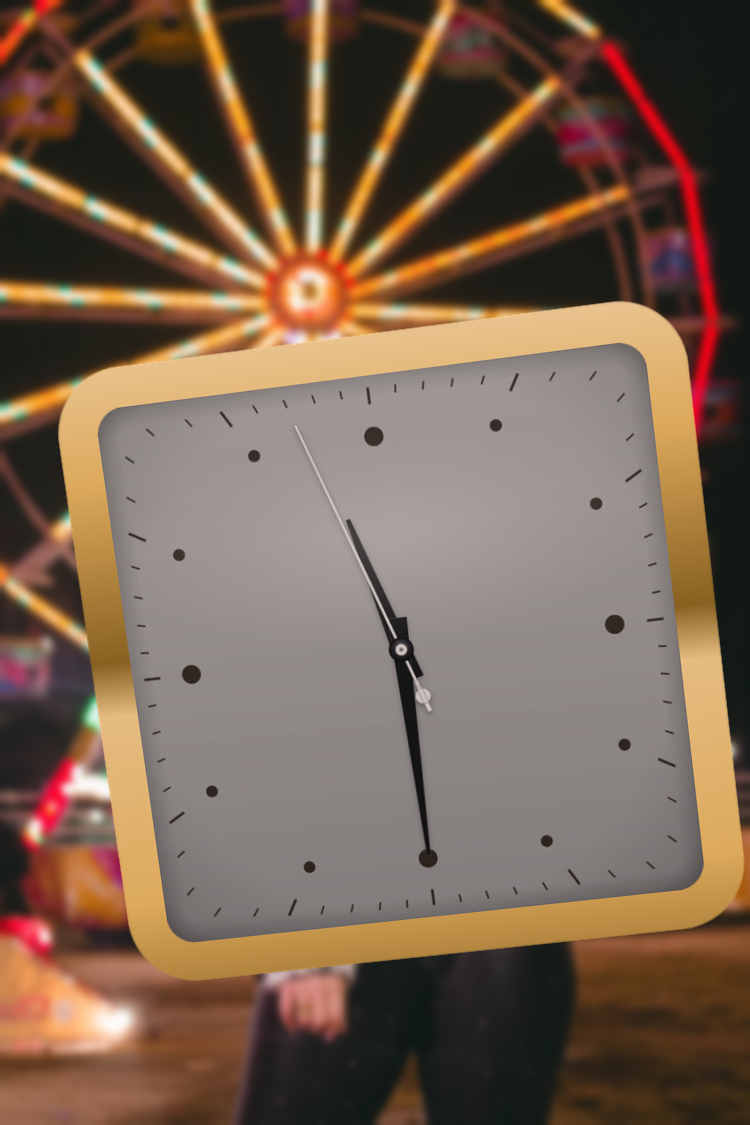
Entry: 11 h 29 min 57 s
